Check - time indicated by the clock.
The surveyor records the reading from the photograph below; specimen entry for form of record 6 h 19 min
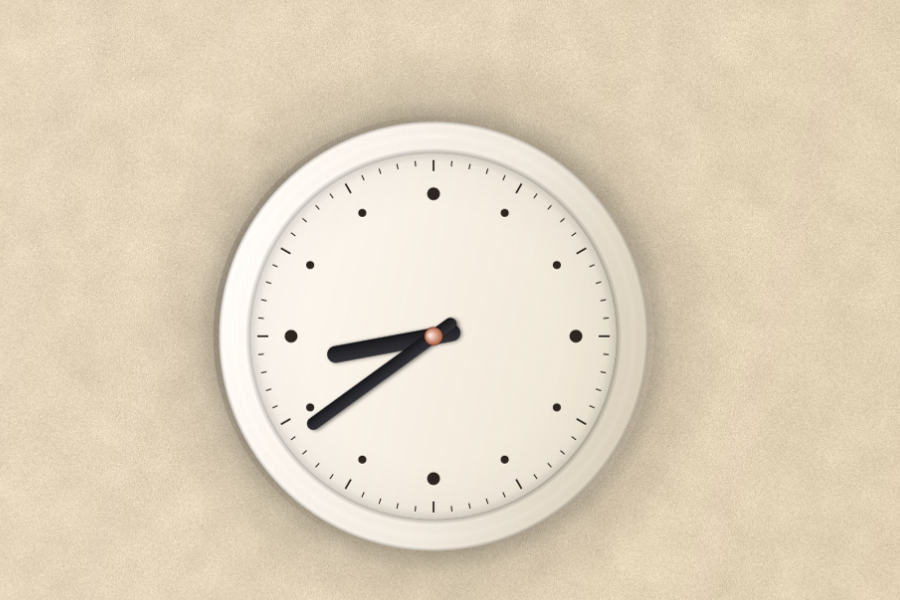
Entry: 8 h 39 min
